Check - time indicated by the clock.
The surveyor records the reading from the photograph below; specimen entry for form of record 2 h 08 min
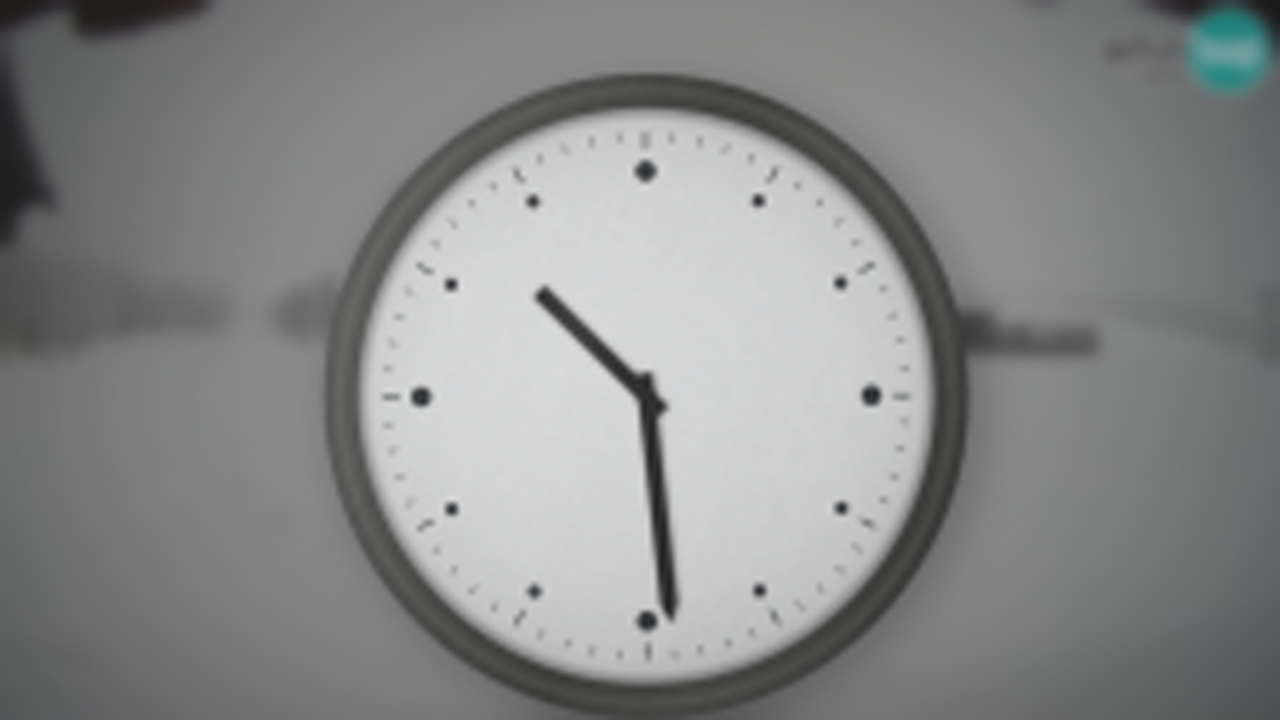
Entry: 10 h 29 min
